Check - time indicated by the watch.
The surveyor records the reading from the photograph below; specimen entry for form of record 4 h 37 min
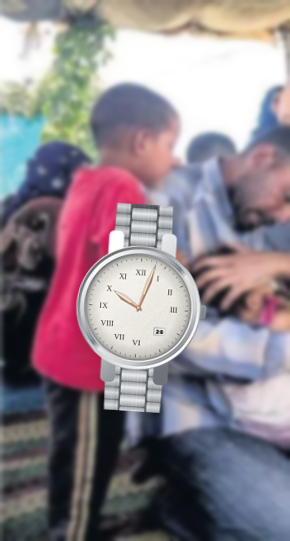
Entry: 10 h 03 min
